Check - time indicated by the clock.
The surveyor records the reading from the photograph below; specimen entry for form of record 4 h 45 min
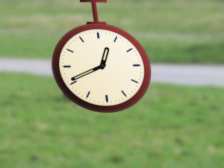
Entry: 12 h 41 min
